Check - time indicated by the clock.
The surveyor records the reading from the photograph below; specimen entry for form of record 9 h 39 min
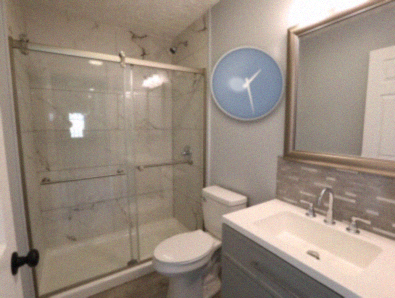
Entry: 1 h 28 min
